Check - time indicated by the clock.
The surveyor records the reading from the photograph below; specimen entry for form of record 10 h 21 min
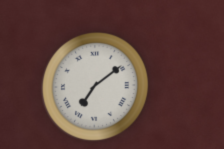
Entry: 7 h 09 min
